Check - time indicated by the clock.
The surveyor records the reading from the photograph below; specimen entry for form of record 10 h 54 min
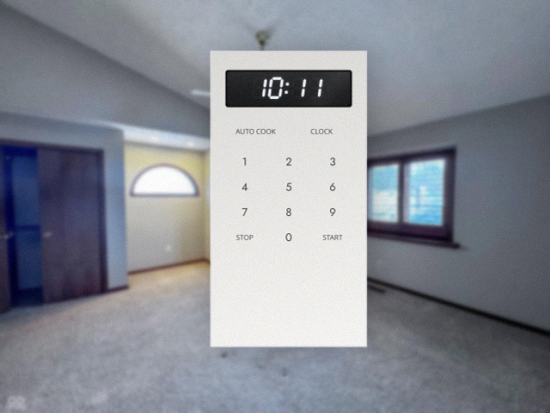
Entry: 10 h 11 min
